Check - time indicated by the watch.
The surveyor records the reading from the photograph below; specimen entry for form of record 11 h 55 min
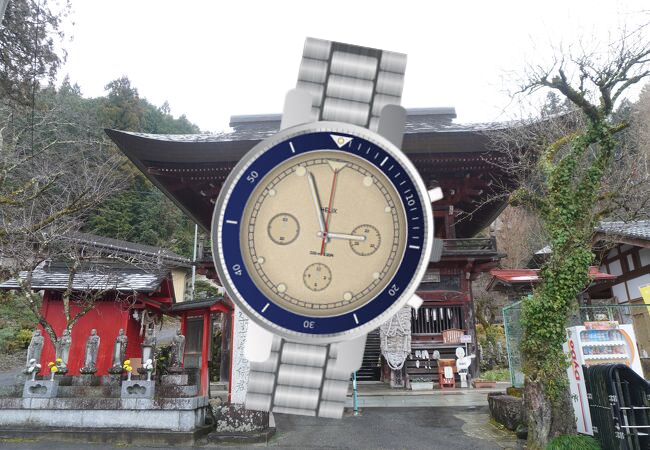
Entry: 2 h 56 min
